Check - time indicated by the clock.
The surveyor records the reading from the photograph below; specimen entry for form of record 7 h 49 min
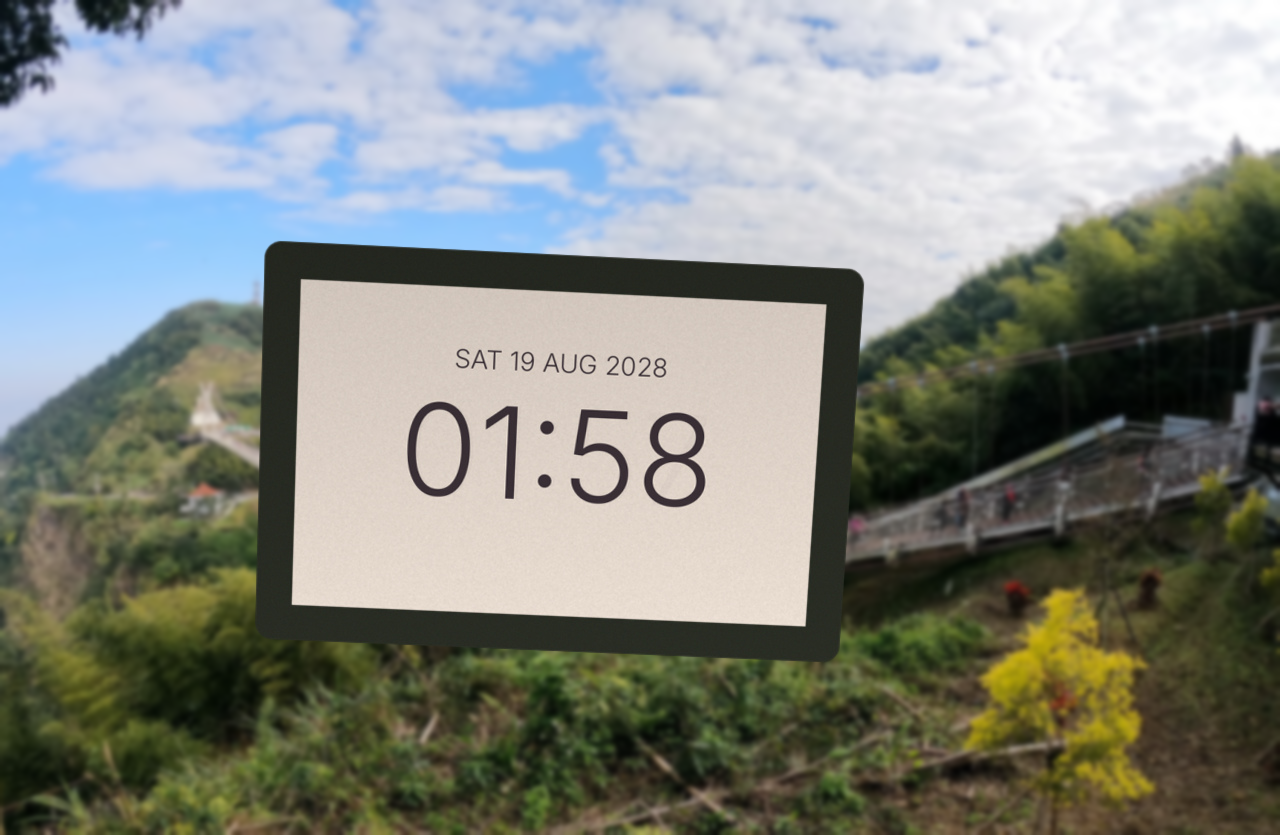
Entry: 1 h 58 min
